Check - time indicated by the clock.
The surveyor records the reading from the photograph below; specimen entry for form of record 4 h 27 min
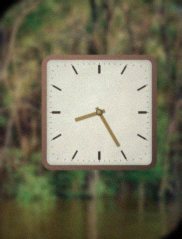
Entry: 8 h 25 min
